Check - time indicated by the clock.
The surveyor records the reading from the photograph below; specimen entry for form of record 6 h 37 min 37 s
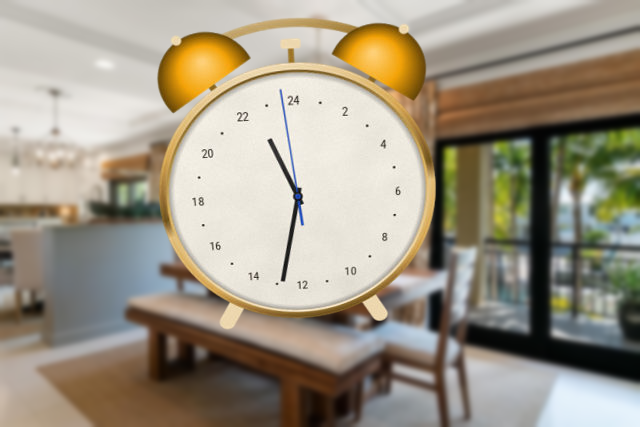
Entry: 22 h 31 min 59 s
